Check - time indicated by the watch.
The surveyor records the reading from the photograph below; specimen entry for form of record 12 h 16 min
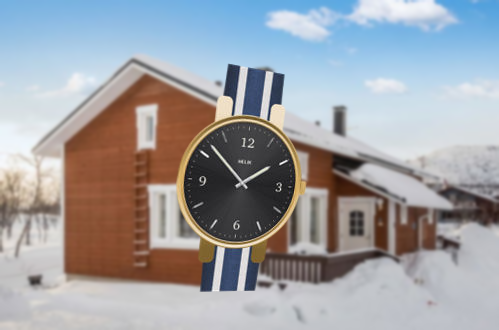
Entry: 1 h 52 min
